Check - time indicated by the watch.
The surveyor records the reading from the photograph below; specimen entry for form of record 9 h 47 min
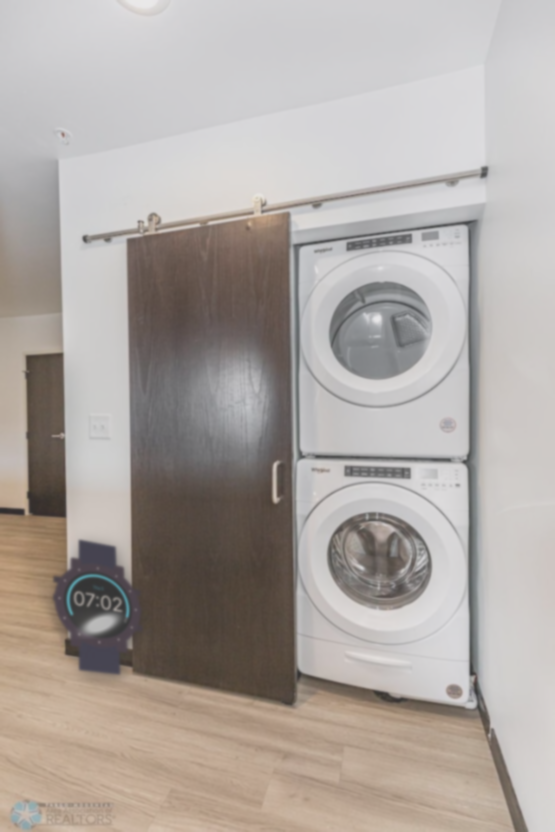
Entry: 7 h 02 min
